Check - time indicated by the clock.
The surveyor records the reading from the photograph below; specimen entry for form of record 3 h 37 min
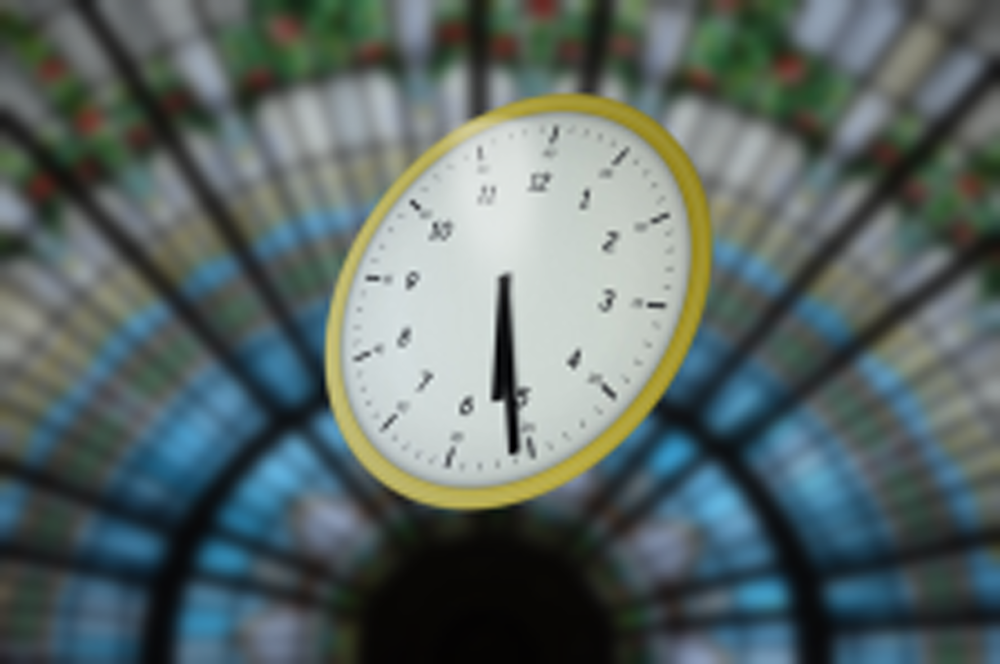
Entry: 5 h 26 min
